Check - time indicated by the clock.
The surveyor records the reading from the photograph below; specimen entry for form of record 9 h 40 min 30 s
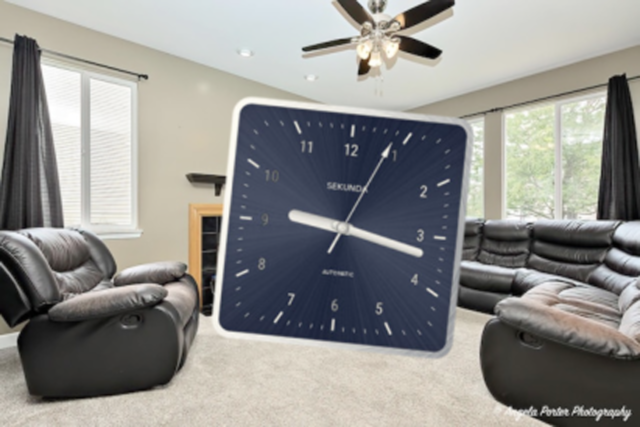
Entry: 9 h 17 min 04 s
